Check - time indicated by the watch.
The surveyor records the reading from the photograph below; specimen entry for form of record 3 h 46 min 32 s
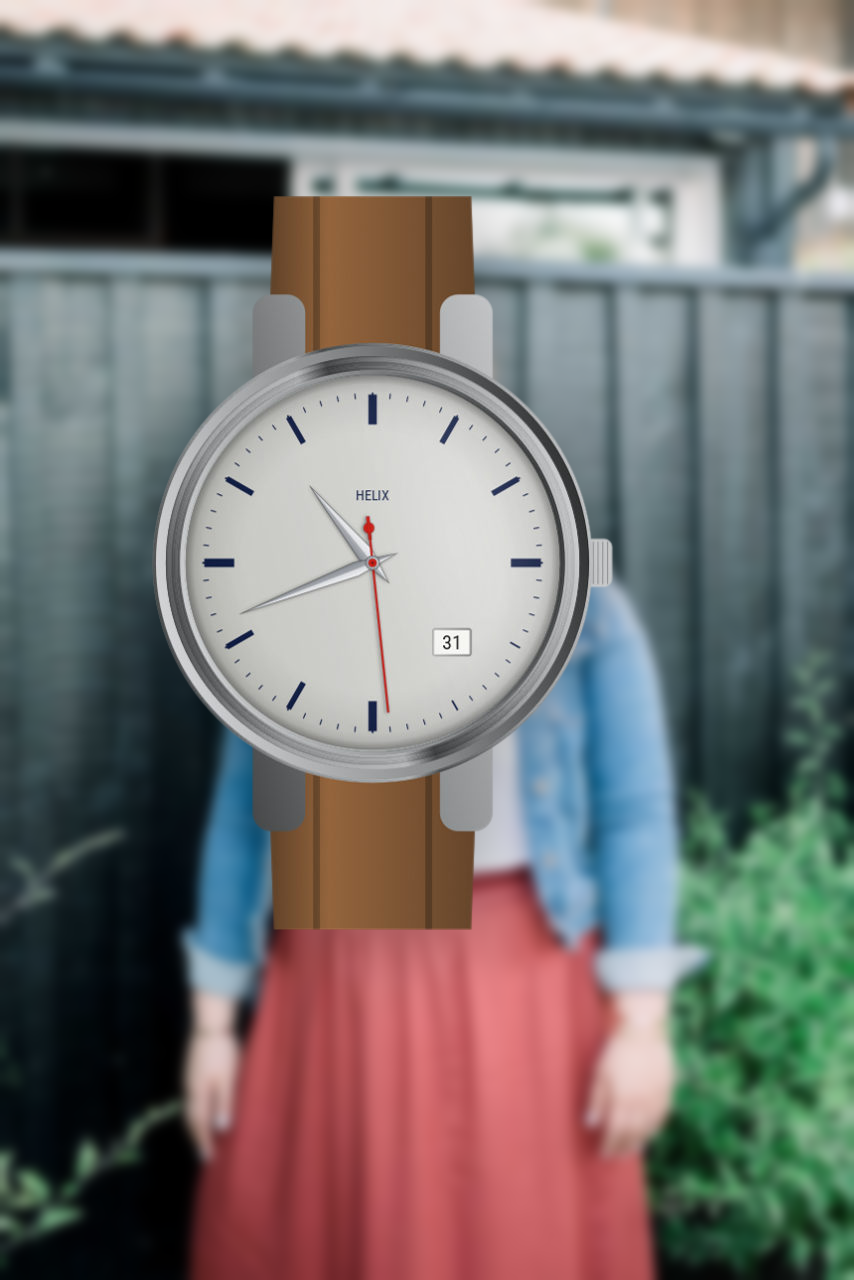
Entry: 10 h 41 min 29 s
